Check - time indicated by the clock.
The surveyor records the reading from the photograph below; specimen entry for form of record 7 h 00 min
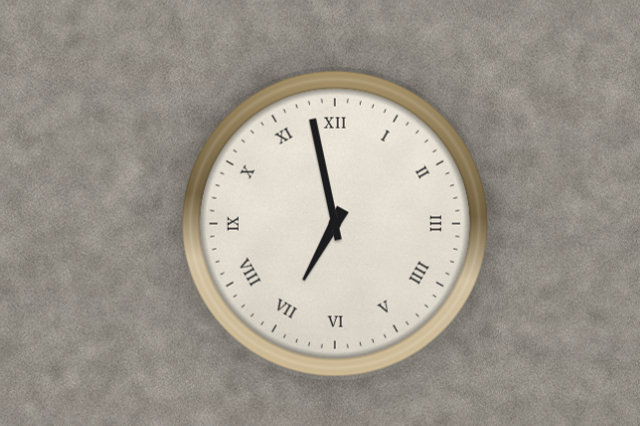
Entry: 6 h 58 min
